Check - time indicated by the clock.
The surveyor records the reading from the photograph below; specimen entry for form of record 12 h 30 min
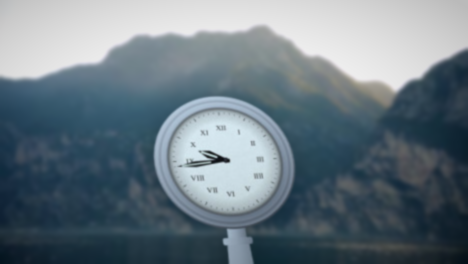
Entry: 9 h 44 min
